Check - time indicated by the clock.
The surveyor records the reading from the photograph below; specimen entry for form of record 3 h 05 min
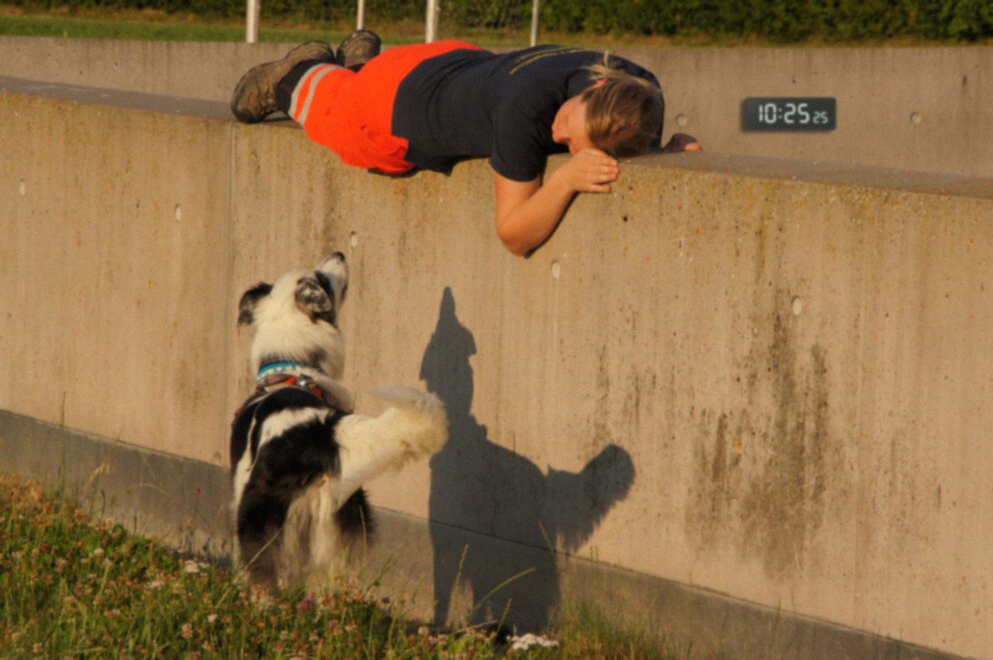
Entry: 10 h 25 min
